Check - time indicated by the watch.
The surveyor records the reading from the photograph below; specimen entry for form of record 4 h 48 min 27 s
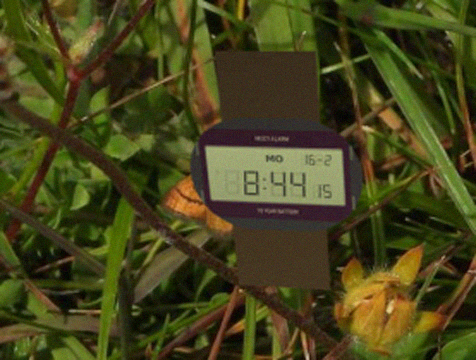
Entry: 8 h 44 min 15 s
